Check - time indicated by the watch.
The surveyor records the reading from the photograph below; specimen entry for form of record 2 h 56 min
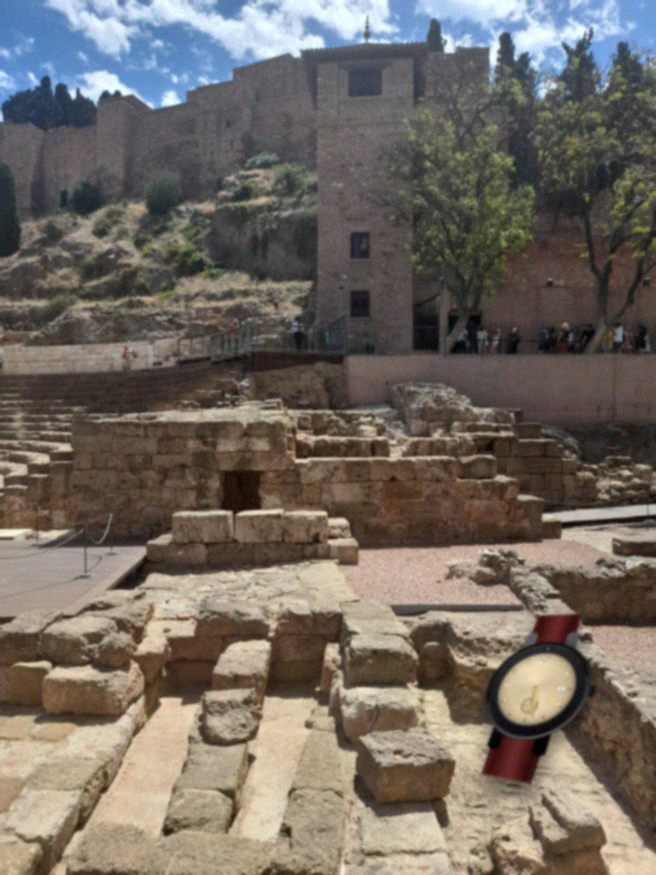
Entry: 5 h 28 min
